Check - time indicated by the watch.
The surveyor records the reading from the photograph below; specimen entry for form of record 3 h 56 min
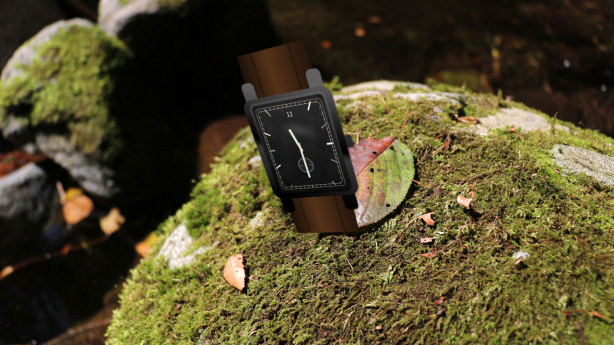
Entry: 11 h 30 min
